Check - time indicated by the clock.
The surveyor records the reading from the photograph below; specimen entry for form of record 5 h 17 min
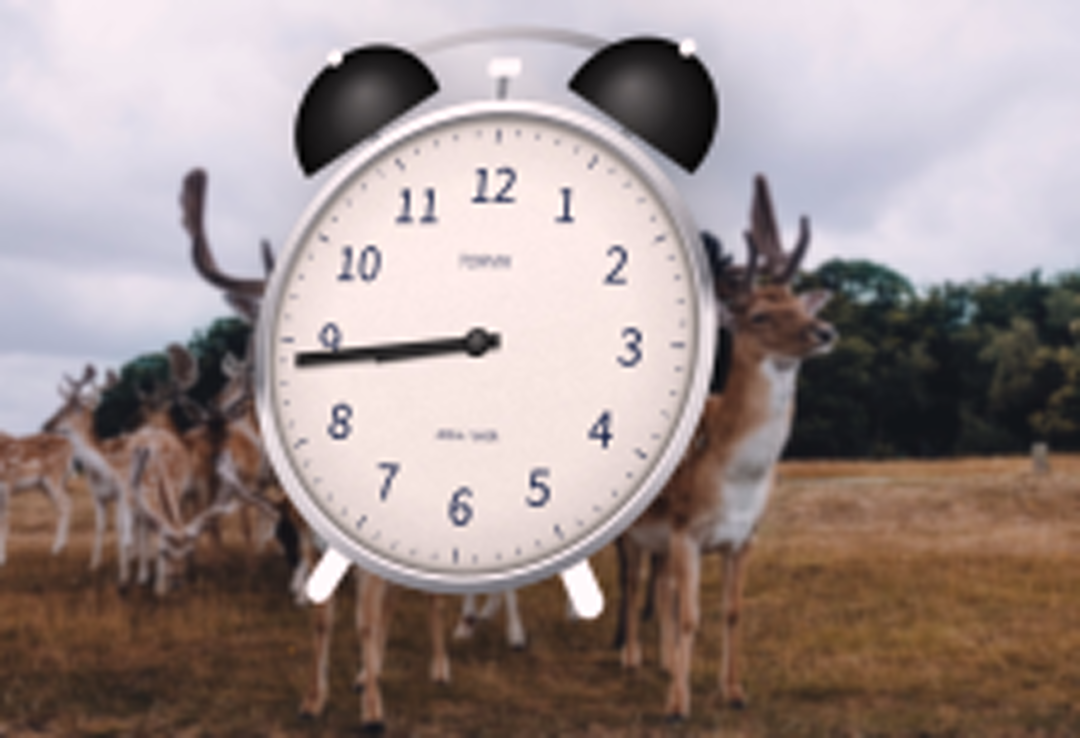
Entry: 8 h 44 min
